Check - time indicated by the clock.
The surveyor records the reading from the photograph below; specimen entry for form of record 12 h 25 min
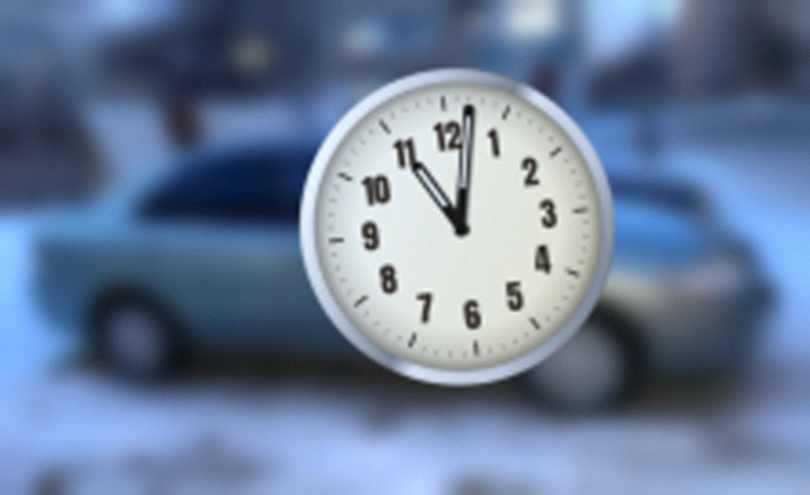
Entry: 11 h 02 min
